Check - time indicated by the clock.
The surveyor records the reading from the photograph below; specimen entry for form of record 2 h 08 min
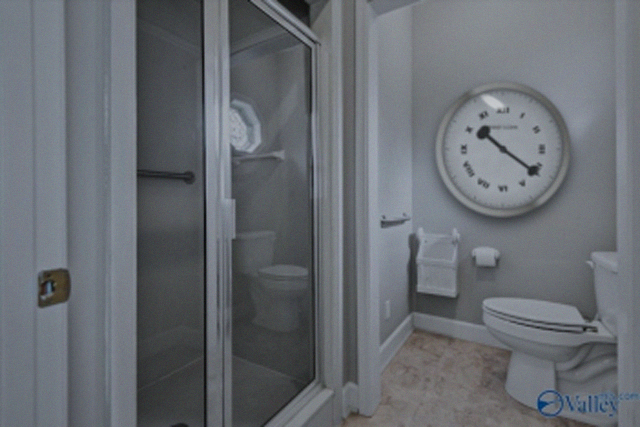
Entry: 10 h 21 min
